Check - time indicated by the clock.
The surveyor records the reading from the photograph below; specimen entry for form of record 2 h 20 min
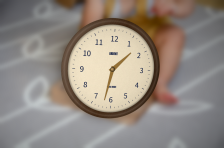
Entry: 1 h 32 min
